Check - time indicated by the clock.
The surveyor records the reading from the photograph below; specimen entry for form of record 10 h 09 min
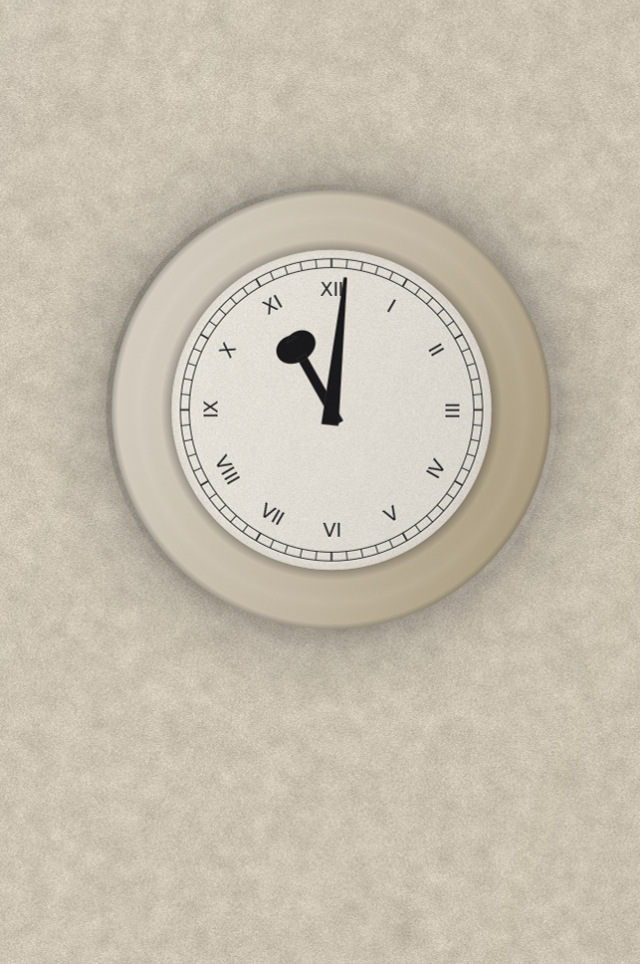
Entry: 11 h 01 min
